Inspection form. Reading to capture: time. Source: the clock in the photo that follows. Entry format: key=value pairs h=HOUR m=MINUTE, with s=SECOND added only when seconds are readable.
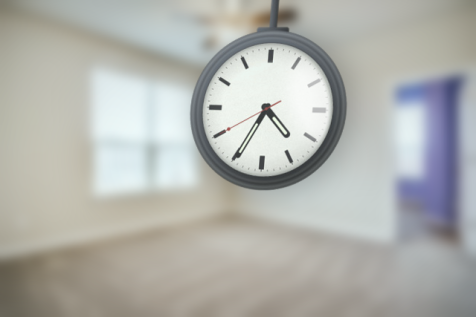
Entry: h=4 m=34 s=40
